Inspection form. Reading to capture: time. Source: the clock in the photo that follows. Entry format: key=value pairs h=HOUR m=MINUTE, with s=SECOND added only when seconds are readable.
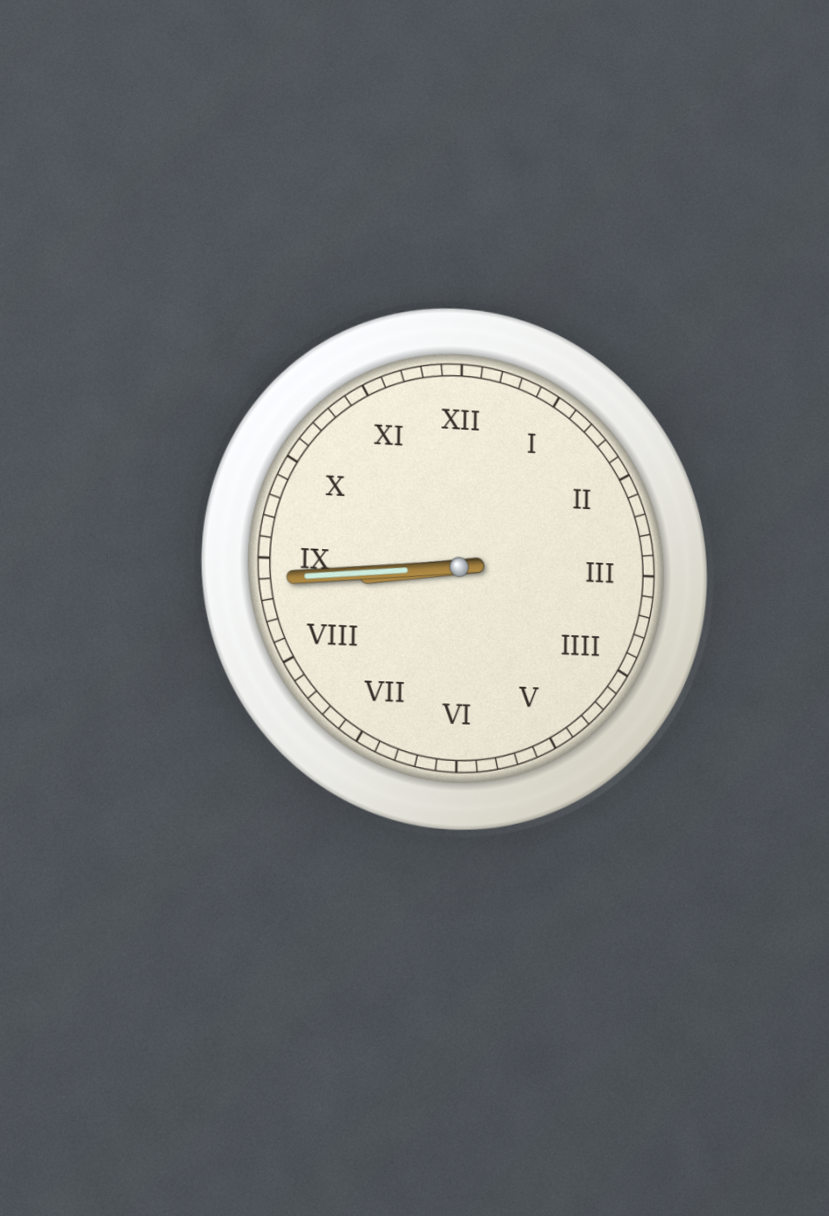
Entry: h=8 m=44
